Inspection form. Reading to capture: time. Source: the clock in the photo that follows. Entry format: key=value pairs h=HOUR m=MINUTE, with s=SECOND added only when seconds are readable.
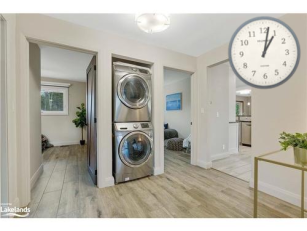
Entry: h=1 m=2
